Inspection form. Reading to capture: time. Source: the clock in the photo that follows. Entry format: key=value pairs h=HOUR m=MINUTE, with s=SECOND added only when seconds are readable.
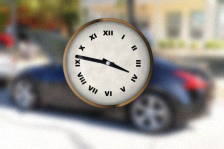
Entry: h=3 m=47
